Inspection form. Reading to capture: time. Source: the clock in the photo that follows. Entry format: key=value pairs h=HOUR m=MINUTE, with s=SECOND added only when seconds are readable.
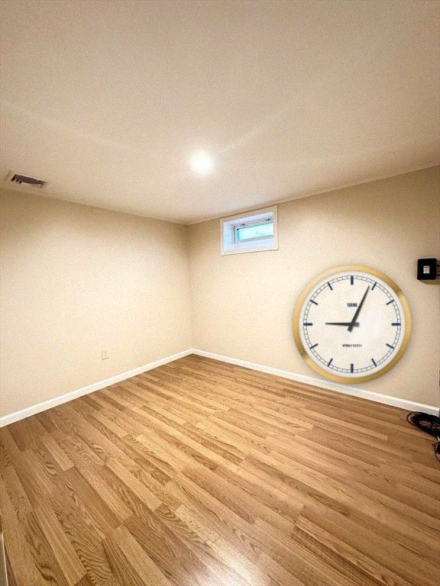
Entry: h=9 m=4
